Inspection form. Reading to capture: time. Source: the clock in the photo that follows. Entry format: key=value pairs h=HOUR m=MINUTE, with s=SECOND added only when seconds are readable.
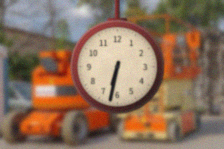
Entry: h=6 m=32
